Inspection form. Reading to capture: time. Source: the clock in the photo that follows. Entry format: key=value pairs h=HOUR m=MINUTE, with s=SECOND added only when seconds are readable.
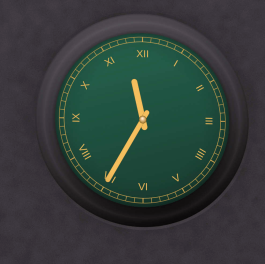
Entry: h=11 m=35
